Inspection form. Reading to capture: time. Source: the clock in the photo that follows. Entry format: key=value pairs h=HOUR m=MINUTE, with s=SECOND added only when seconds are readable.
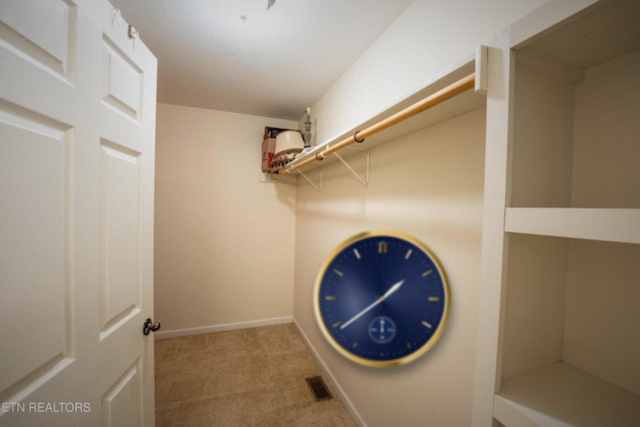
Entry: h=1 m=39
